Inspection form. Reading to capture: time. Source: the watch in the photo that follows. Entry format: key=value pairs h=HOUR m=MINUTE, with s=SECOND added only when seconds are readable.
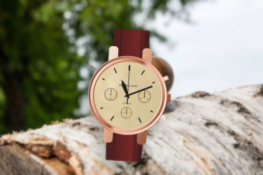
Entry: h=11 m=11
